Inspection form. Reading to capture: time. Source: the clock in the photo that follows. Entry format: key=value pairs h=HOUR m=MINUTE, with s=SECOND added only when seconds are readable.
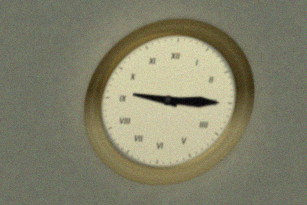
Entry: h=9 m=15
